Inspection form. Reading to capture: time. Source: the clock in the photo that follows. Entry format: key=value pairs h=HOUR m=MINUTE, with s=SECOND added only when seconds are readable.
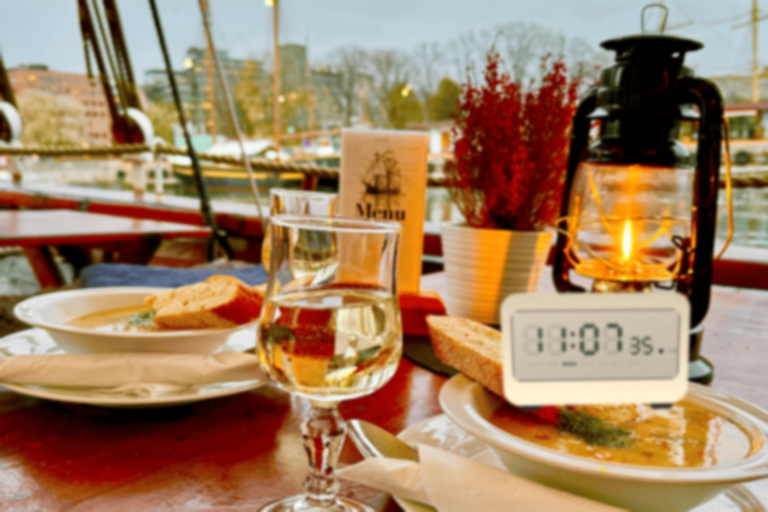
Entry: h=11 m=7 s=35
